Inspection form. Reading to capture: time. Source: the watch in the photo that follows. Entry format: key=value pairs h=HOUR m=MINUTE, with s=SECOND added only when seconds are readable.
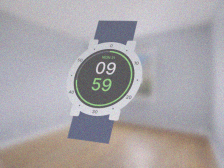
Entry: h=9 m=59
